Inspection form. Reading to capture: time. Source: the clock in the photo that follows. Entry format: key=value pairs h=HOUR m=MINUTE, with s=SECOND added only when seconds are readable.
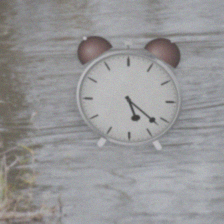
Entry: h=5 m=22
